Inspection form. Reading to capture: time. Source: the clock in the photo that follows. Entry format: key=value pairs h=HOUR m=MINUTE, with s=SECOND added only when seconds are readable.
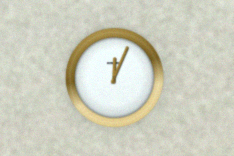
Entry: h=12 m=4
